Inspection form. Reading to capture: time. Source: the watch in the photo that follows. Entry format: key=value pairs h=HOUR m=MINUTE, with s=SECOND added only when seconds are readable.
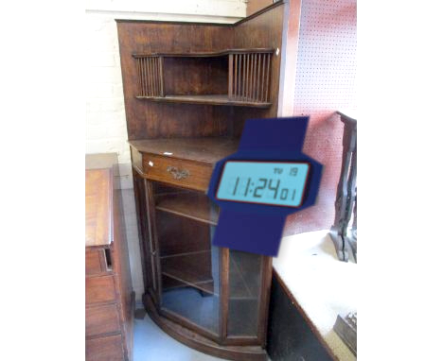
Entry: h=11 m=24
